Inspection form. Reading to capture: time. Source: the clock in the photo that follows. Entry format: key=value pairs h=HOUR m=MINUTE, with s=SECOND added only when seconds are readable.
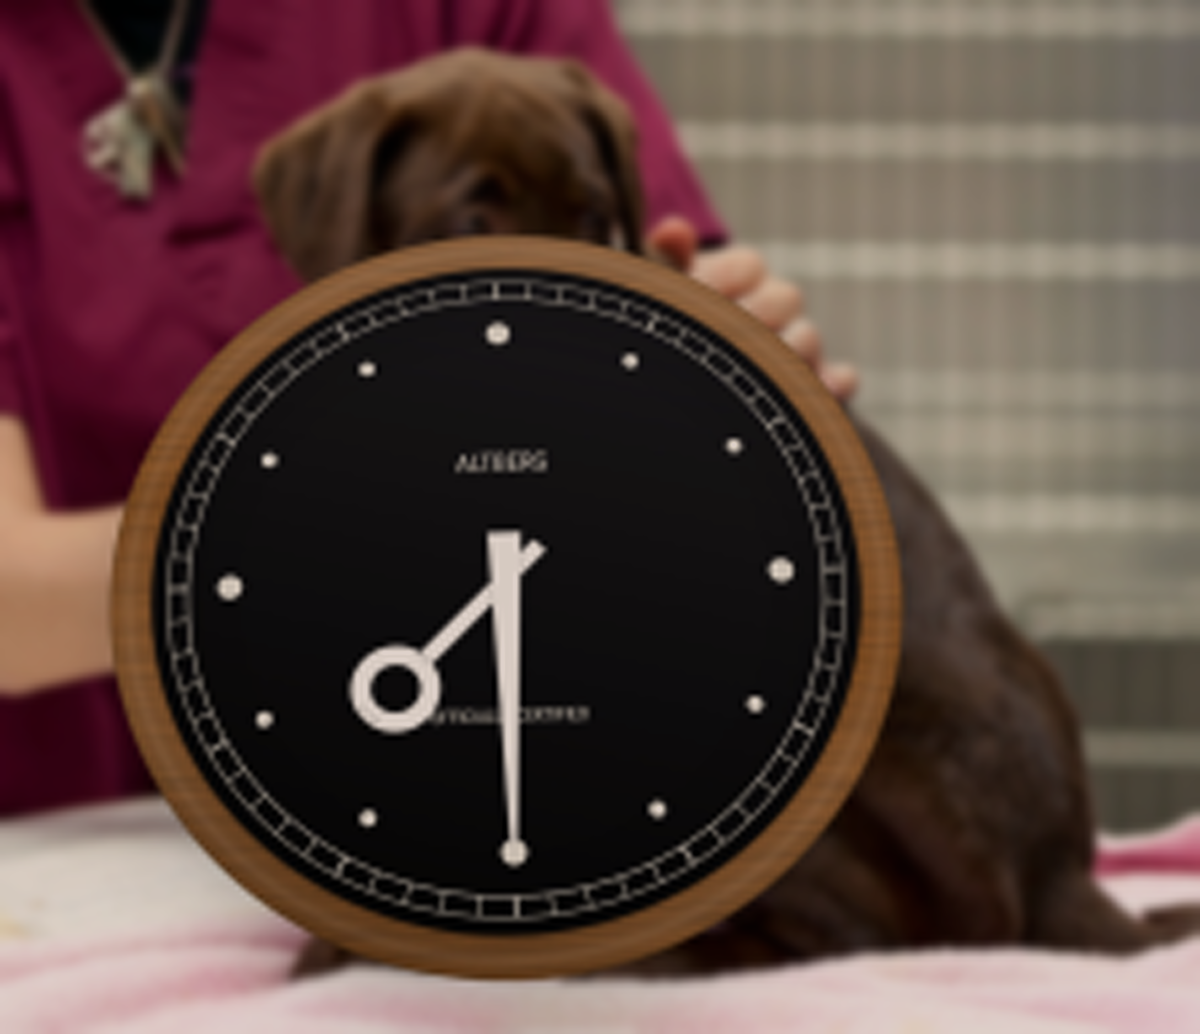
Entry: h=7 m=30
